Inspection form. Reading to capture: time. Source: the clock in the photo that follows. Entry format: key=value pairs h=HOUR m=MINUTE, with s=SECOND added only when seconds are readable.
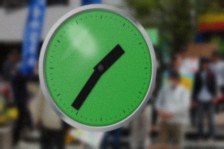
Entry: h=1 m=36
